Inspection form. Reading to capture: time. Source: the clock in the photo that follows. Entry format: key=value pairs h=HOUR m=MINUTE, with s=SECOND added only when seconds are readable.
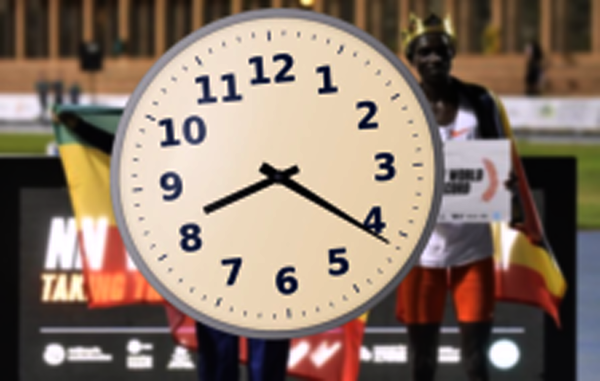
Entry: h=8 m=21
